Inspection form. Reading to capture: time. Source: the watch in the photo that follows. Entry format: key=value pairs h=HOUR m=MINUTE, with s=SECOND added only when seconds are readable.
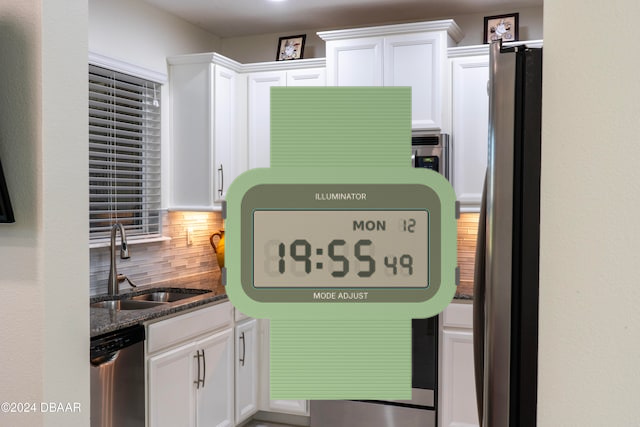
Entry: h=19 m=55 s=49
